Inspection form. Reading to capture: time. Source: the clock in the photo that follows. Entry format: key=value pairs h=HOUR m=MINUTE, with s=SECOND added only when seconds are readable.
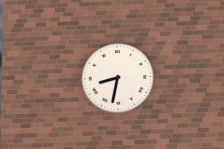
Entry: h=8 m=32
